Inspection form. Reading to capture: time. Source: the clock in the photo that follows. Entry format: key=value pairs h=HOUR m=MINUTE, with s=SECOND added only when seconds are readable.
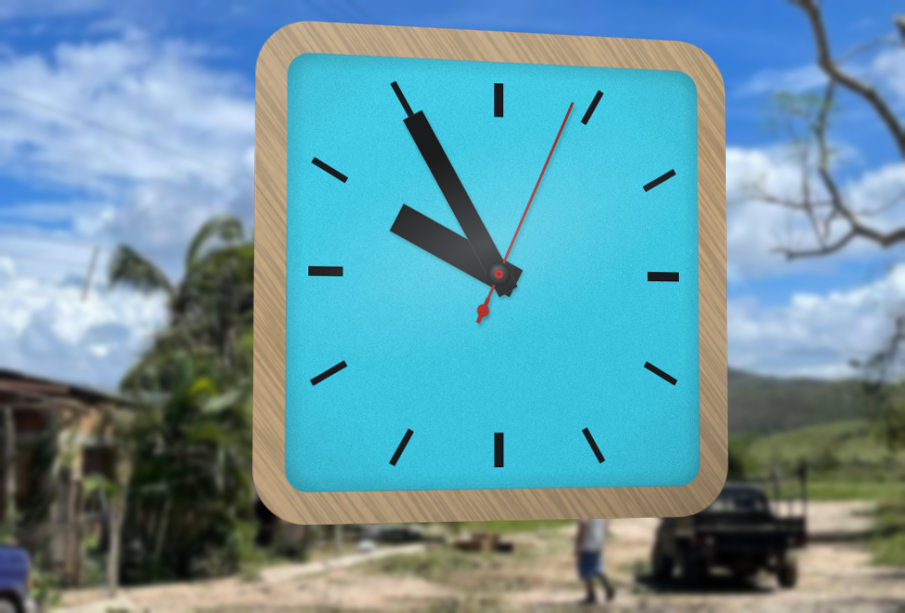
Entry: h=9 m=55 s=4
